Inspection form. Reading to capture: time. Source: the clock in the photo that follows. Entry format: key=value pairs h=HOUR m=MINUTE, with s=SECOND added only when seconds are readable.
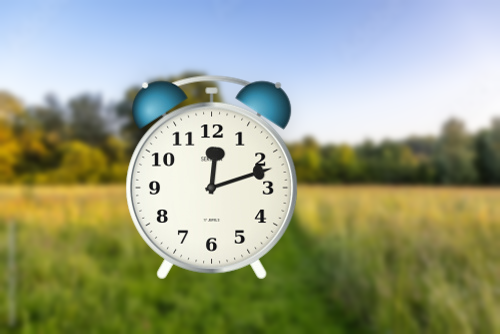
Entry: h=12 m=12
